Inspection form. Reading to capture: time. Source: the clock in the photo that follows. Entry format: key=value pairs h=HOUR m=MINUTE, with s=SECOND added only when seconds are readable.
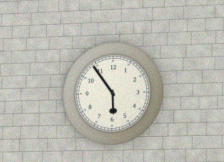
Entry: h=5 m=54
